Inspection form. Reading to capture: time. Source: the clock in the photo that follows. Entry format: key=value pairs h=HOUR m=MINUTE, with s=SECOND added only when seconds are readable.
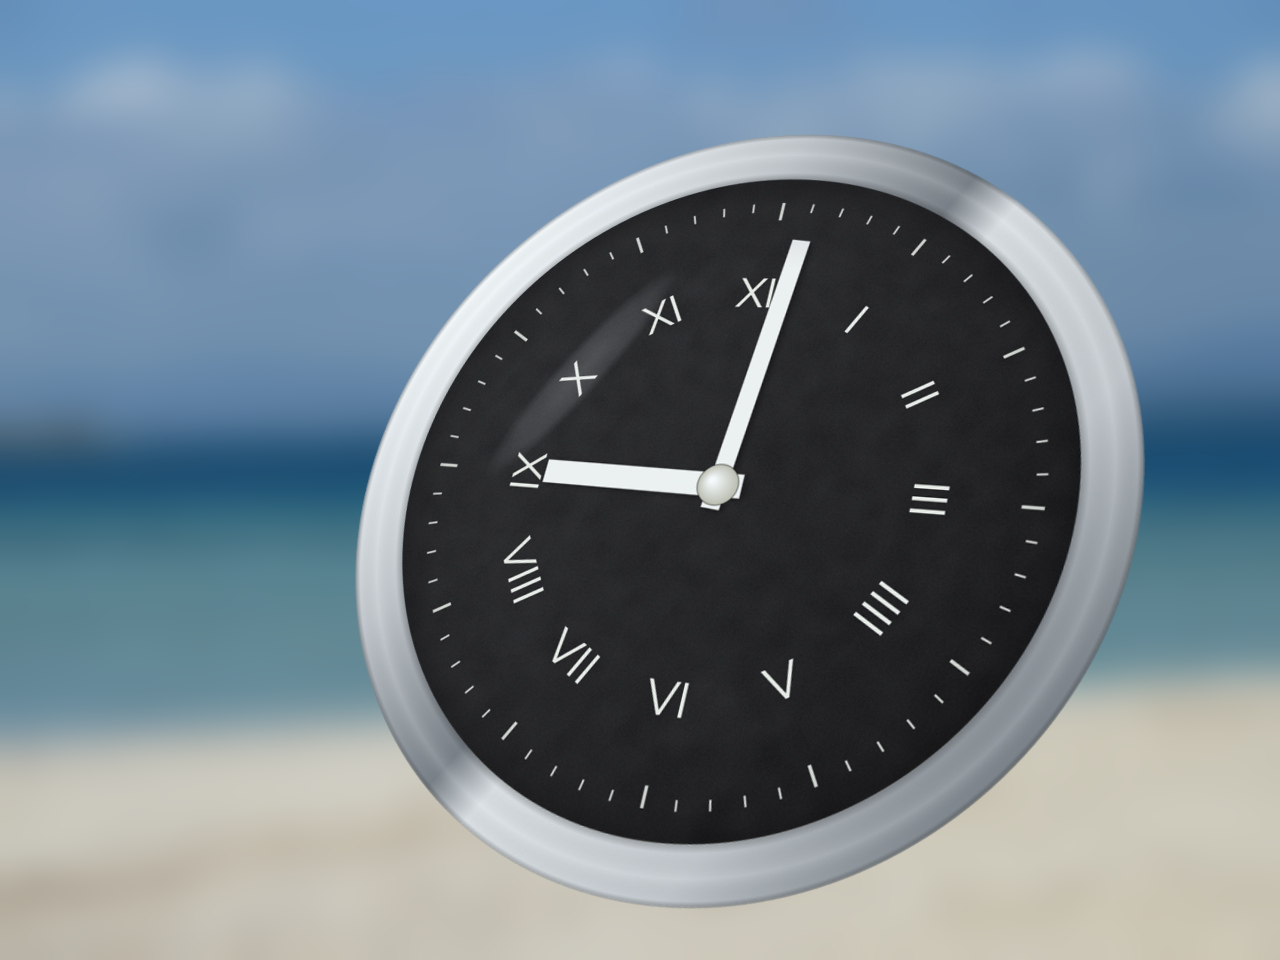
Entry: h=9 m=1
